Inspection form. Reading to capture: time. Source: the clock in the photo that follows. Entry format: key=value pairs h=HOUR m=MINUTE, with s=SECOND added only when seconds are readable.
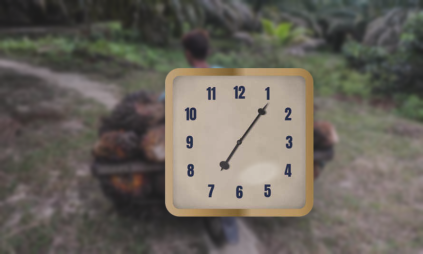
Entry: h=7 m=6
